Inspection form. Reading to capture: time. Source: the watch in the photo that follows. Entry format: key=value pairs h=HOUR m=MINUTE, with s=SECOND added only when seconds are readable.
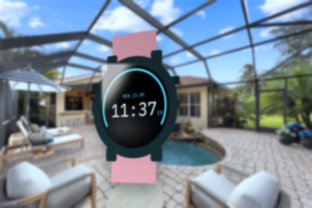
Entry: h=11 m=37
